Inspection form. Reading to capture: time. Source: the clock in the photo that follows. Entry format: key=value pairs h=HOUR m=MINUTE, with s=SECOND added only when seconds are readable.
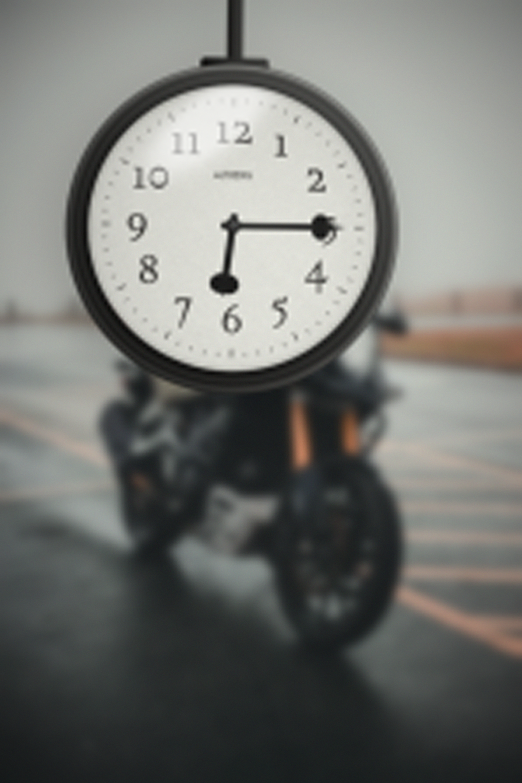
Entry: h=6 m=15
